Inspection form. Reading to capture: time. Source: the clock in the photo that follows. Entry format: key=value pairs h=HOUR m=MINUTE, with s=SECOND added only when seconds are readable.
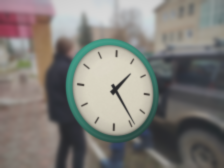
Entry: h=1 m=24
